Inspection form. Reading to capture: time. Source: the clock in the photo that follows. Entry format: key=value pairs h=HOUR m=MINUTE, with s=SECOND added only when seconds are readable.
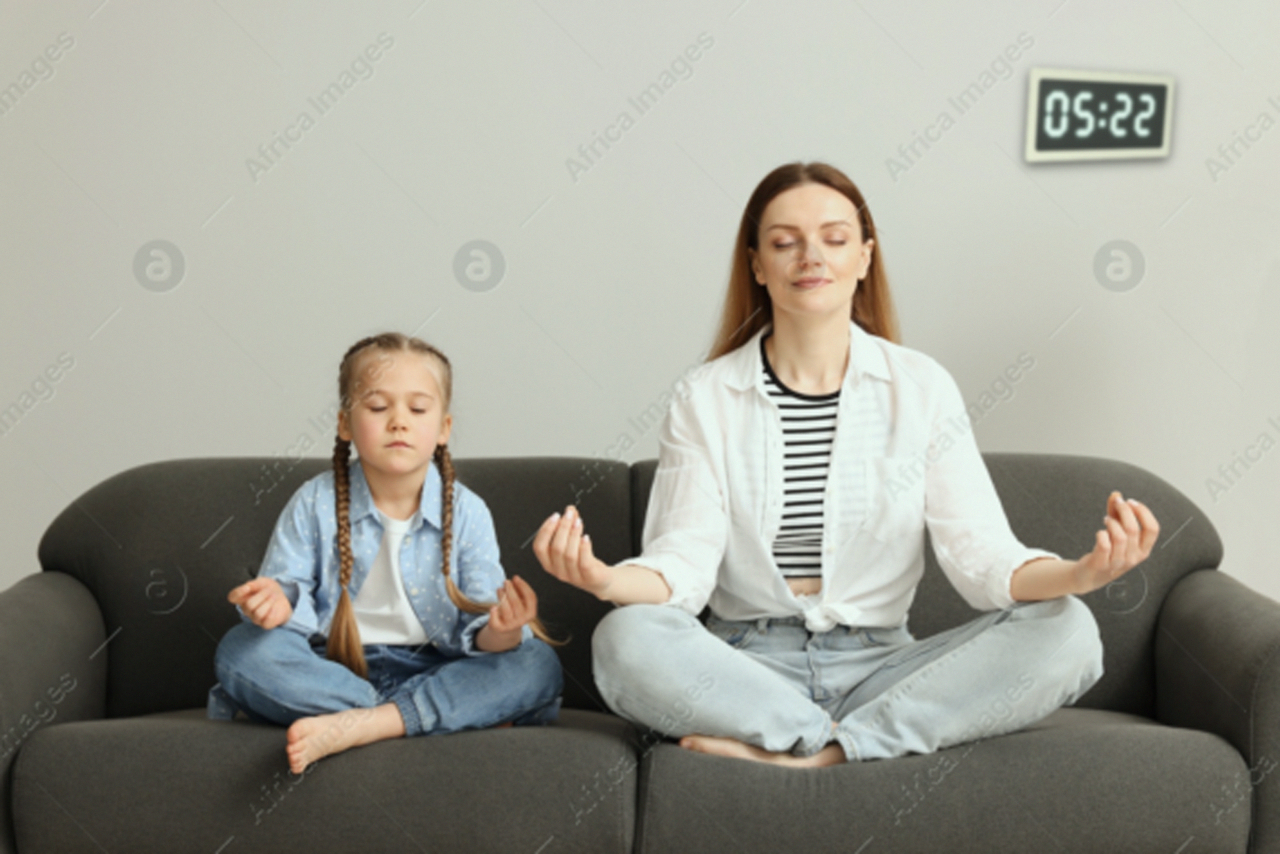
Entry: h=5 m=22
